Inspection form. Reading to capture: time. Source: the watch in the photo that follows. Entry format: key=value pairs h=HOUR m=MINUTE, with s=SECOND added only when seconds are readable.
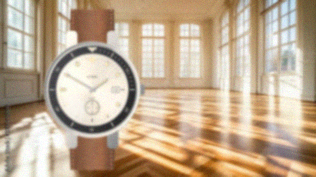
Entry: h=1 m=50
